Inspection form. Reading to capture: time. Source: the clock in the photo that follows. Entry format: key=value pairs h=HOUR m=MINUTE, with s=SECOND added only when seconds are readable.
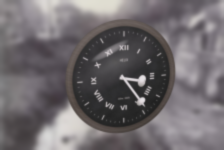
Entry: h=3 m=24
